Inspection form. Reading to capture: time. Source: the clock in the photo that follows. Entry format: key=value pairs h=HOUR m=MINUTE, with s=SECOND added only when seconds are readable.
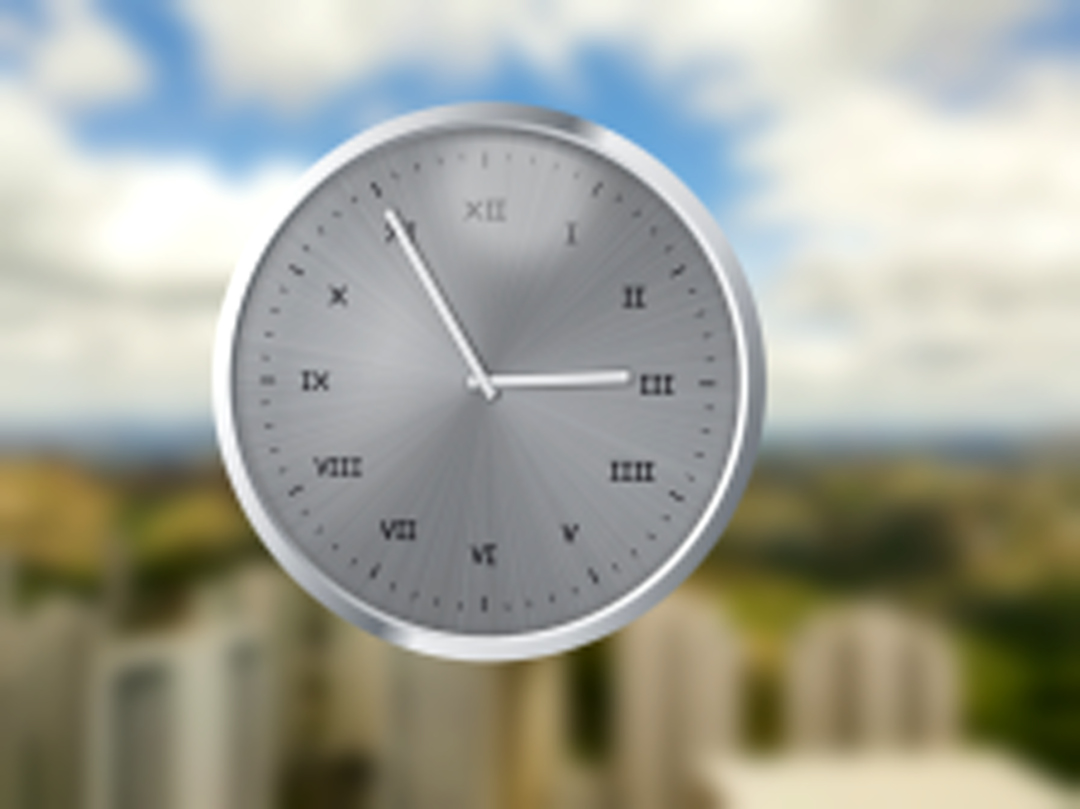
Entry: h=2 m=55
